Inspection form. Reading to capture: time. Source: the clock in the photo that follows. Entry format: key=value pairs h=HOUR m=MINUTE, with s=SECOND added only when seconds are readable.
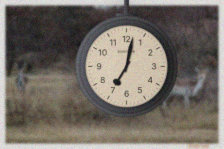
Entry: h=7 m=2
